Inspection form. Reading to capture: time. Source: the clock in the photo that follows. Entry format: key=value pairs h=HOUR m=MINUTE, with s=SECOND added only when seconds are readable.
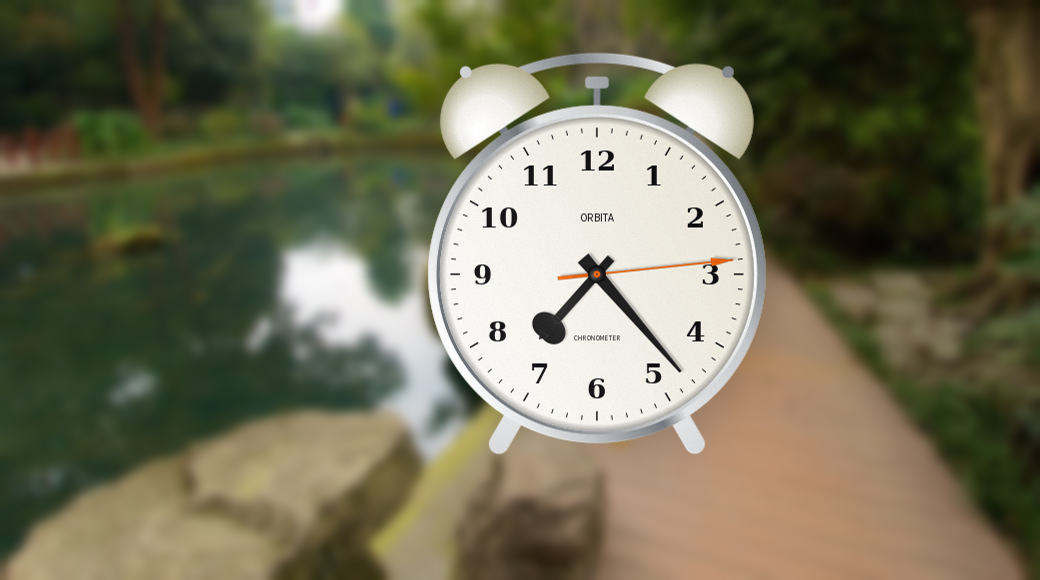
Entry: h=7 m=23 s=14
